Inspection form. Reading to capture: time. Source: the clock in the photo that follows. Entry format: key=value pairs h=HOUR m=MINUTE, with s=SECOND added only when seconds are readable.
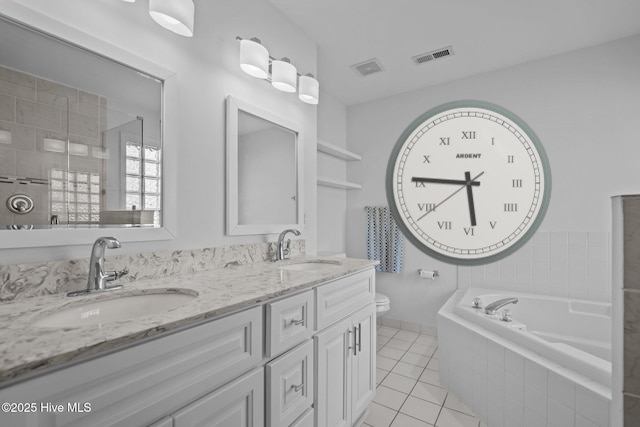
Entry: h=5 m=45 s=39
